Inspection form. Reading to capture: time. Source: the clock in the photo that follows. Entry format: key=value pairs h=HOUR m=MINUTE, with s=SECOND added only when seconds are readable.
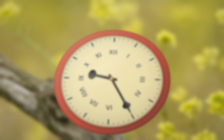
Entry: h=9 m=25
